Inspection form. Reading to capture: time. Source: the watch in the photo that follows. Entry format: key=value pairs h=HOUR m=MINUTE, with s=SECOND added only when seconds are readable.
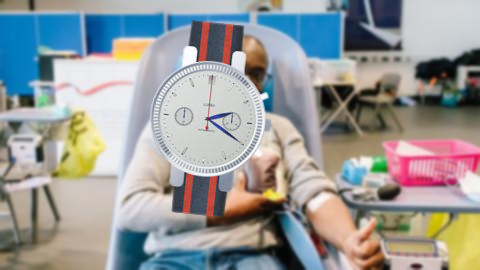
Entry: h=2 m=20
